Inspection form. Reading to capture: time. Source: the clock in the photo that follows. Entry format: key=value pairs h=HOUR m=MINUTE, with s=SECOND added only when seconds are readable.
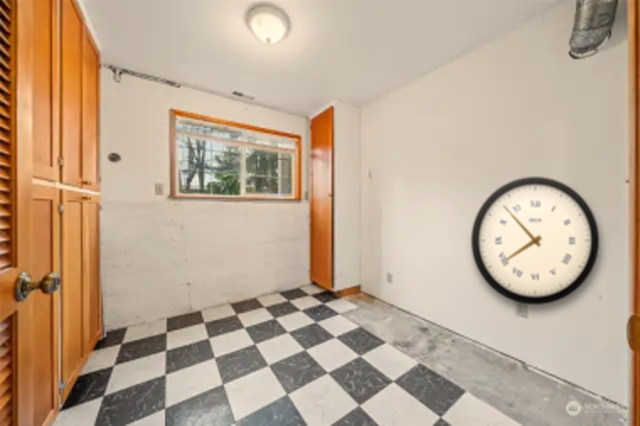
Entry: h=7 m=53
